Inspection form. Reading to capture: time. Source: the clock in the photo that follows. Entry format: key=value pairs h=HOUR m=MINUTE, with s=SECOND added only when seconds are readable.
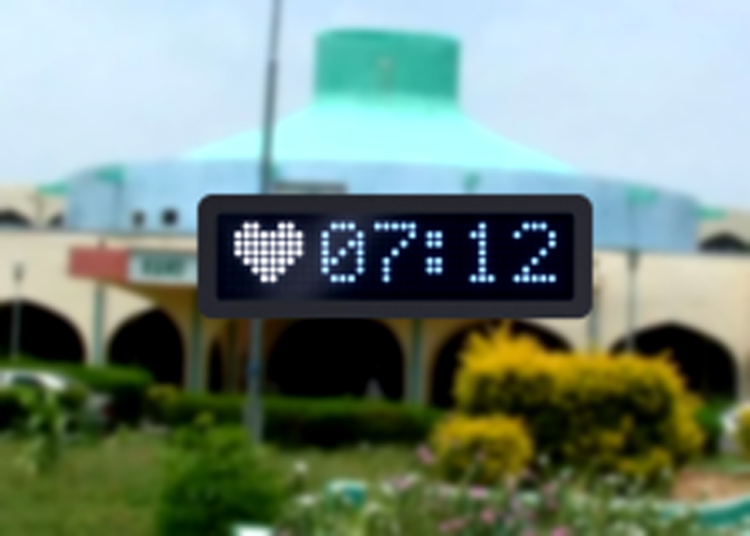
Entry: h=7 m=12
